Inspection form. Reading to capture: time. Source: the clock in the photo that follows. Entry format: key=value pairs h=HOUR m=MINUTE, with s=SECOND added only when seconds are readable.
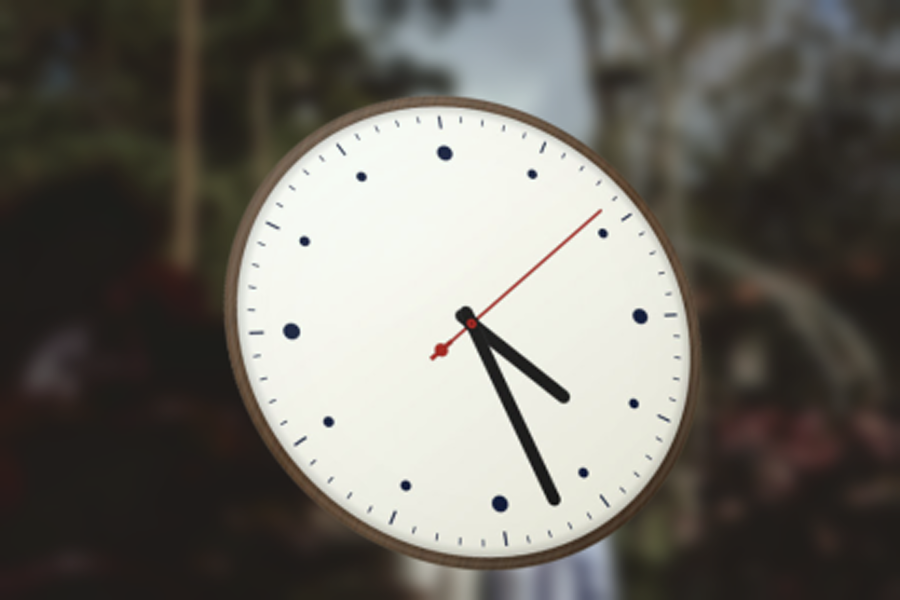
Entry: h=4 m=27 s=9
